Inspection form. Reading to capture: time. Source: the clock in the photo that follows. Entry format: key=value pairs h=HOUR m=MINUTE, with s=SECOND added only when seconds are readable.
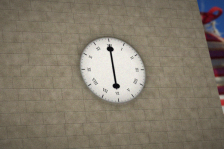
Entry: h=6 m=0
